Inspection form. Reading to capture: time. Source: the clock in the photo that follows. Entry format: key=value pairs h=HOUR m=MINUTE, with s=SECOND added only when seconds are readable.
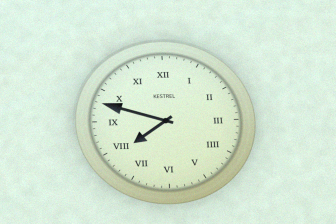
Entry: h=7 m=48
